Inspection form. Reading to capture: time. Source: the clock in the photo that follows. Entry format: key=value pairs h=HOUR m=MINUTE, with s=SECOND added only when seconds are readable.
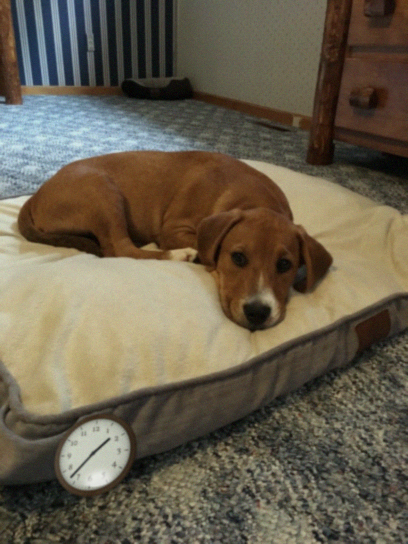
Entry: h=1 m=37
